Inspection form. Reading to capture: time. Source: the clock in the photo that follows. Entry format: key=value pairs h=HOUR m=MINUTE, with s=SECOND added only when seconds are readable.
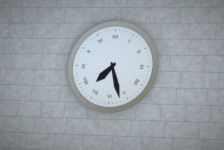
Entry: h=7 m=27
